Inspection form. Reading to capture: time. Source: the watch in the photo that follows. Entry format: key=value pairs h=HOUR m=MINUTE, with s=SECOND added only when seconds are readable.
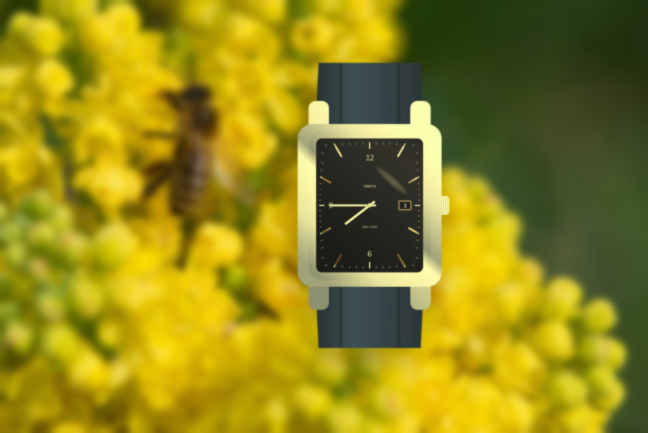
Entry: h=7 m=45
